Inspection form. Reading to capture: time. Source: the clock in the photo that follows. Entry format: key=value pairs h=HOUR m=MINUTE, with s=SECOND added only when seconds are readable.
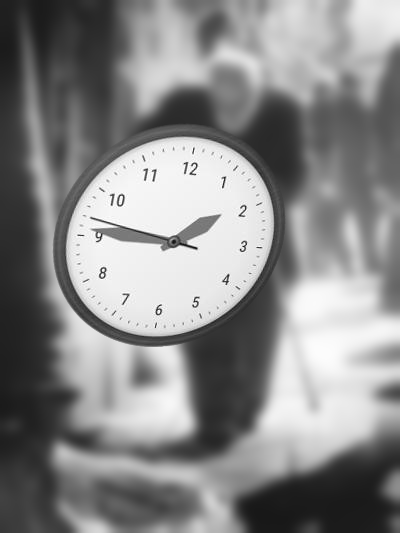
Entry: h=1 m=45 s=47
